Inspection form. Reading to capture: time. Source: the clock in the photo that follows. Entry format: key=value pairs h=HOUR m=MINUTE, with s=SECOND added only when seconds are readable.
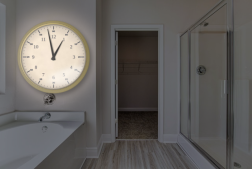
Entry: h=12 m=58
